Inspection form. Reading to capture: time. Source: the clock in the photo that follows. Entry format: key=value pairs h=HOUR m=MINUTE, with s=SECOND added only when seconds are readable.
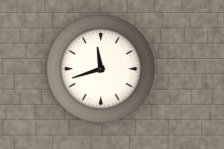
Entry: h=11 m=42
